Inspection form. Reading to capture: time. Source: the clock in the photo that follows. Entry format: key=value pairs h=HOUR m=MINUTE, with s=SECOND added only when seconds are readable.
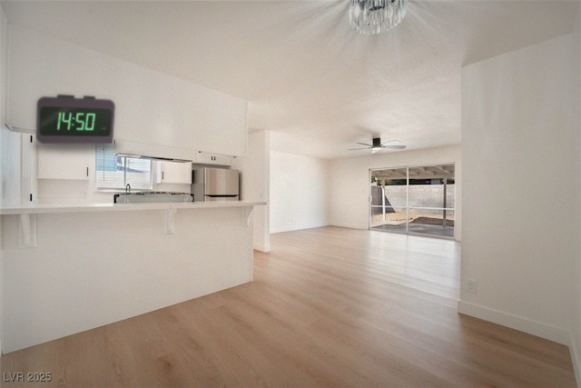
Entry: h=14 m=50
